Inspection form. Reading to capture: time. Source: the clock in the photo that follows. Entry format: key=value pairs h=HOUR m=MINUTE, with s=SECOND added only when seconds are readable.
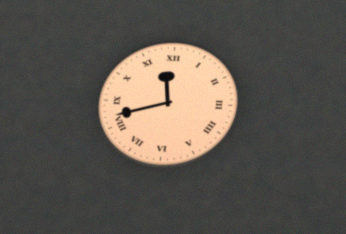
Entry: h=11 m=42
